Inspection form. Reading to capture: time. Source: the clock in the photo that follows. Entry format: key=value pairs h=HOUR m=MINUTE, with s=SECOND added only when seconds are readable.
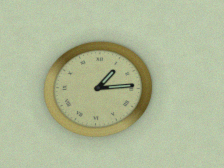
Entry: h=1 m=14
